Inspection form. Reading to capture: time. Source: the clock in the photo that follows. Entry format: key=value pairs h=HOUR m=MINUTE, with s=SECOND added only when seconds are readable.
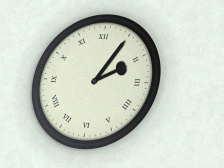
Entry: h=2 m=5
